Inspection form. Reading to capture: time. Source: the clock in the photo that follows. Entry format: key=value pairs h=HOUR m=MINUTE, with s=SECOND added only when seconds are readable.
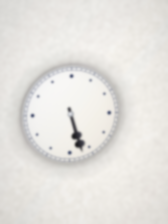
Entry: h=5 m=27
